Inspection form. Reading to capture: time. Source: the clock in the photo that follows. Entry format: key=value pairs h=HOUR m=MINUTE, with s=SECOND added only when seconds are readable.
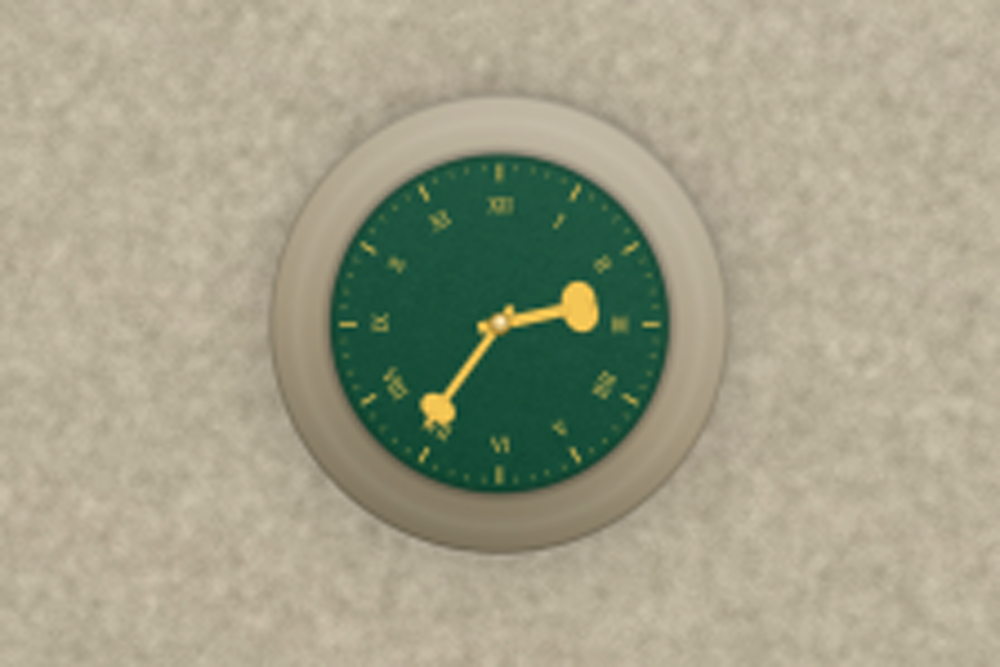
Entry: h=2 m=36
